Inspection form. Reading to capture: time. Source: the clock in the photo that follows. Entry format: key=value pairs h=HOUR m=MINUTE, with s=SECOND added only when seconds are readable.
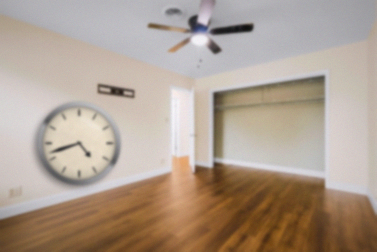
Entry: h=4 m=42
